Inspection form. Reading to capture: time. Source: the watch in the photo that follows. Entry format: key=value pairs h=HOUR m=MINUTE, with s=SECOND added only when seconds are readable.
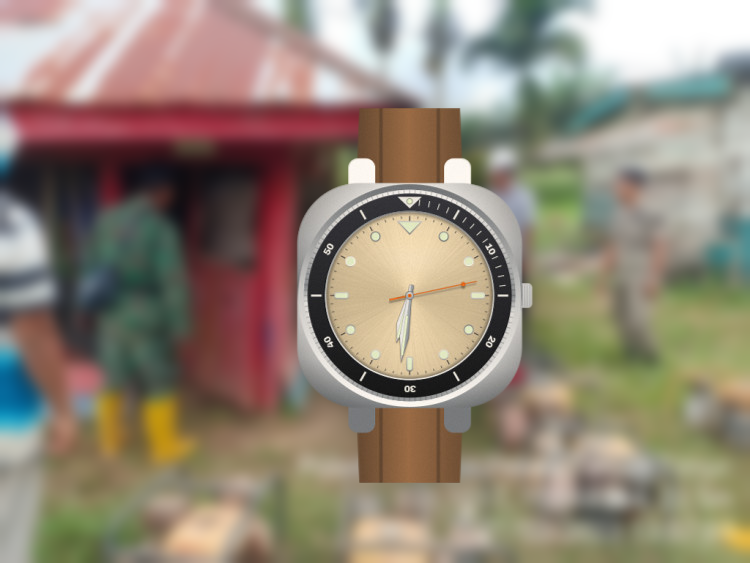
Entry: h=6 m=31 s=13
